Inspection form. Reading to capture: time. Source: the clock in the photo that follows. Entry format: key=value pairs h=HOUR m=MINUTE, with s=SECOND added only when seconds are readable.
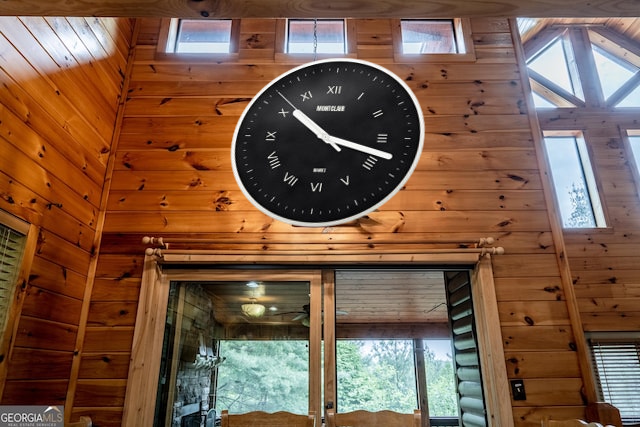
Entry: h=10 m=17 s=52
